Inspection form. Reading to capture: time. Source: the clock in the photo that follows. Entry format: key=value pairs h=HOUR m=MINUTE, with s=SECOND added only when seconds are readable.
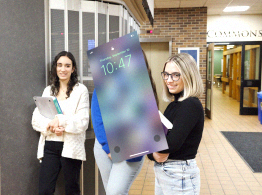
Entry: h=10 m=47
